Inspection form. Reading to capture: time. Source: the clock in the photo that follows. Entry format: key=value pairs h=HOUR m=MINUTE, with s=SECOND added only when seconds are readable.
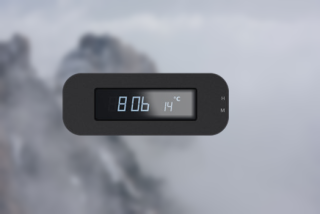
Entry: h=8 m=6
